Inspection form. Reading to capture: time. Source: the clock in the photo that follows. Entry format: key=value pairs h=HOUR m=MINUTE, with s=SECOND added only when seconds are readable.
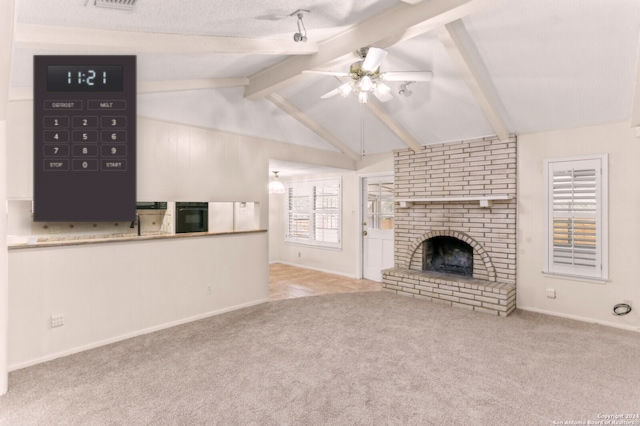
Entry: h=11 m=21
